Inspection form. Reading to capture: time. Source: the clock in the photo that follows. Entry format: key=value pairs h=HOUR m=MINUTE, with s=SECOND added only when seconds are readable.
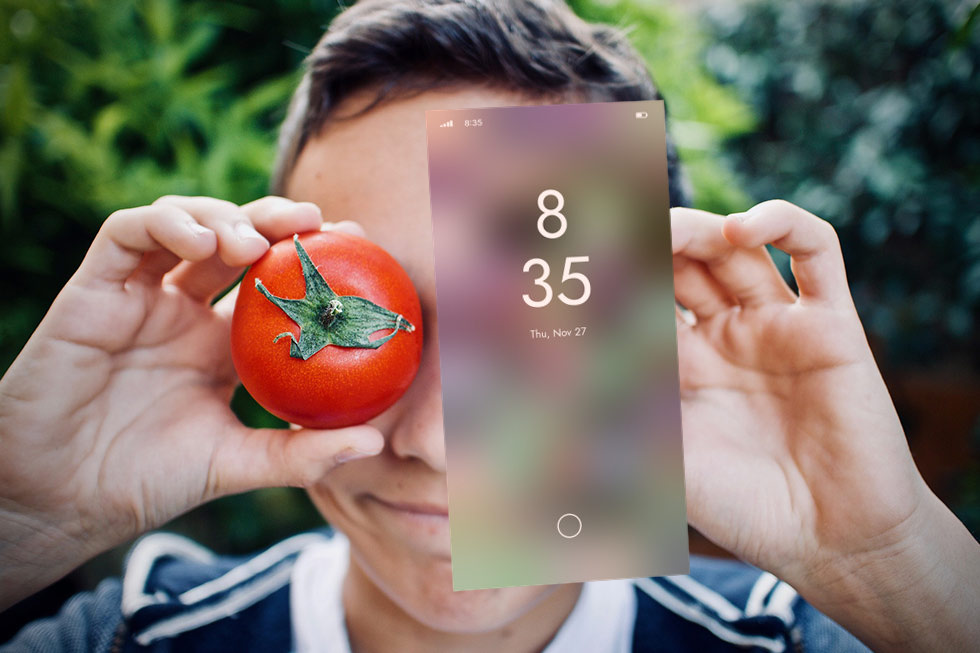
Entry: h=8 m=35
